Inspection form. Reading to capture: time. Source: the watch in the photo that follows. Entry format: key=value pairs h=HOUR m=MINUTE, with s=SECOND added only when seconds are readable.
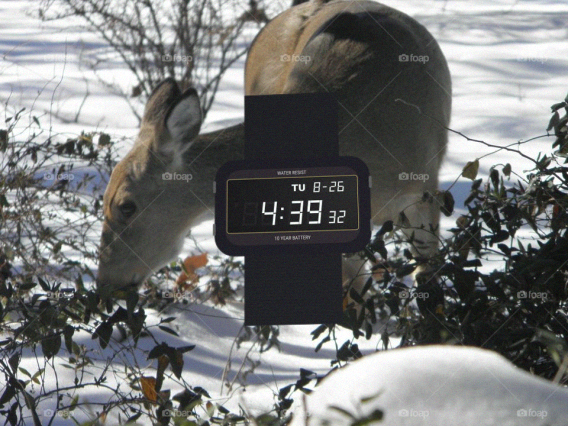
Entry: h=4 m=39 s=32
